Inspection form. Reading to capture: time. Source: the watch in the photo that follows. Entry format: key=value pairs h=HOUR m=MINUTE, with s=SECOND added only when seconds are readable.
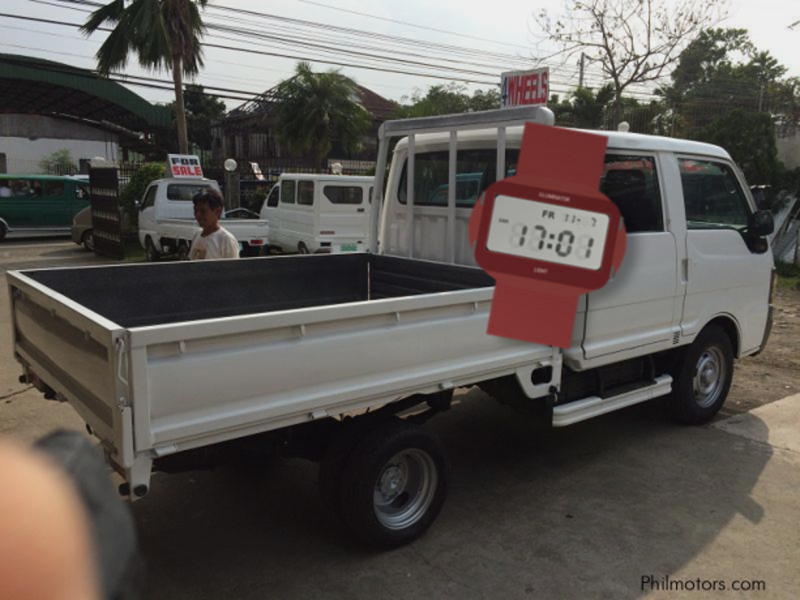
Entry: h=17 m=1
